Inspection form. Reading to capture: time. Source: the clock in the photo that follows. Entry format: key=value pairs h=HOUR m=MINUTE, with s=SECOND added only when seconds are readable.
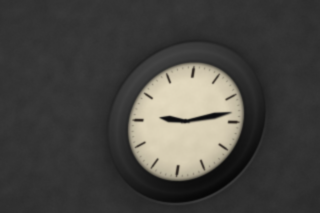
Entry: h=9 m=13
